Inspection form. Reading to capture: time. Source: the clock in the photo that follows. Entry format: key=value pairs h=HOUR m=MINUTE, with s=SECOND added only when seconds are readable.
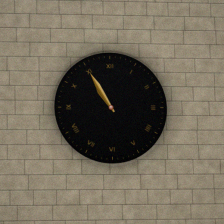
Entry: h=10 m=55
